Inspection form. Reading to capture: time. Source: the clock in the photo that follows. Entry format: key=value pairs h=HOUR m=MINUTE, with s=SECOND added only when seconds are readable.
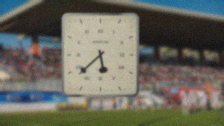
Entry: h=5 m=38
